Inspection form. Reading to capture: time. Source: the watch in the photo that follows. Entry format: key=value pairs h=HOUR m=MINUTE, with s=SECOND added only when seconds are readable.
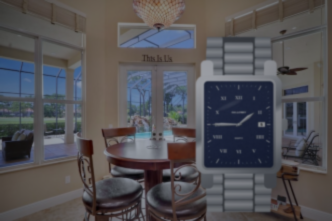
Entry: h=1 m=45
